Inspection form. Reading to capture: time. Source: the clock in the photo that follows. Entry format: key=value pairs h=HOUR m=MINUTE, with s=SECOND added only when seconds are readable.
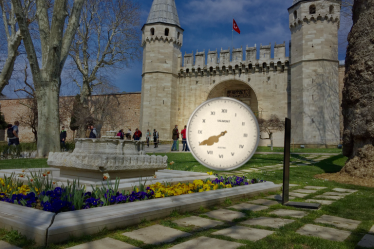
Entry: h=7 m=40
